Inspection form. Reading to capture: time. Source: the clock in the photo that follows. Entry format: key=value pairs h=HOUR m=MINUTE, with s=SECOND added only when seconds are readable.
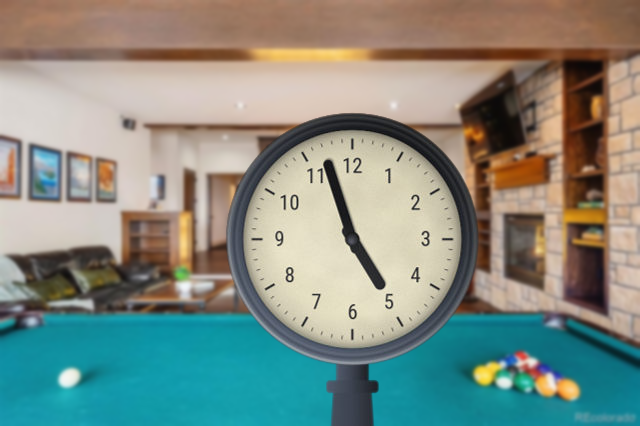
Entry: h=4 m=57
